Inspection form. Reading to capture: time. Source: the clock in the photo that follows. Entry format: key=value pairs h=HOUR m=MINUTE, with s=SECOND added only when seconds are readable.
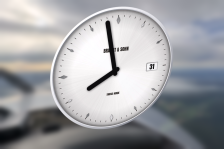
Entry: h=7 m=58
